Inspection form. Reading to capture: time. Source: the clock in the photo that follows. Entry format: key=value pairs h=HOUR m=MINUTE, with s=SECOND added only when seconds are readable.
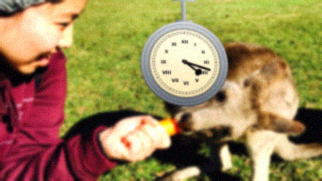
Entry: h=4 m=18
